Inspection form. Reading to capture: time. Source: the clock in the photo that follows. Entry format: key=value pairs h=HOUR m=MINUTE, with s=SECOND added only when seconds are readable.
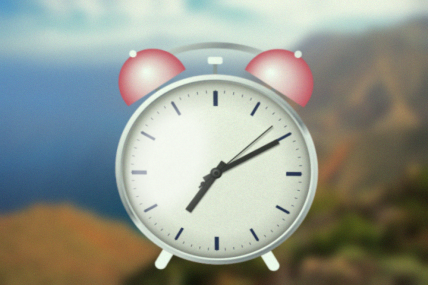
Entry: h=7 m=10 s=8
